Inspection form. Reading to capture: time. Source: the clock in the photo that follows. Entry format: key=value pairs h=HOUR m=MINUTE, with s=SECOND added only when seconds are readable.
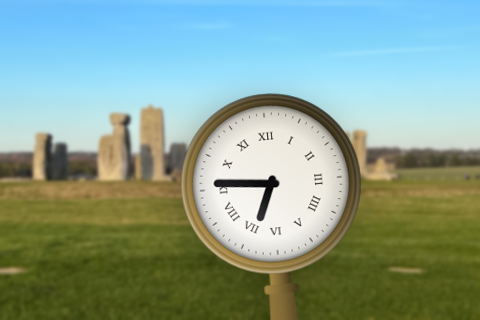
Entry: h=6 m=46
